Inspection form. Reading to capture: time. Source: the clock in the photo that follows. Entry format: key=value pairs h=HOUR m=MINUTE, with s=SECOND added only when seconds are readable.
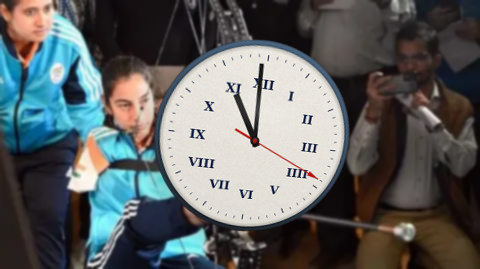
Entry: h=10 m=59 s=19
